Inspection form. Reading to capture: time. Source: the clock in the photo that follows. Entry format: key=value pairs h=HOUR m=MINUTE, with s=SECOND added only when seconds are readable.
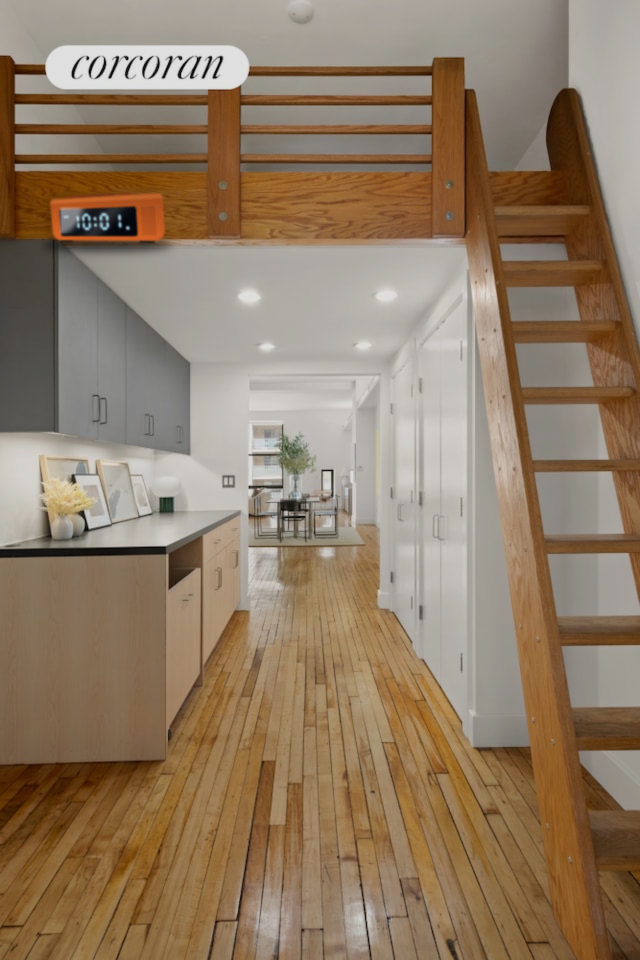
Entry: h=10 m=1
